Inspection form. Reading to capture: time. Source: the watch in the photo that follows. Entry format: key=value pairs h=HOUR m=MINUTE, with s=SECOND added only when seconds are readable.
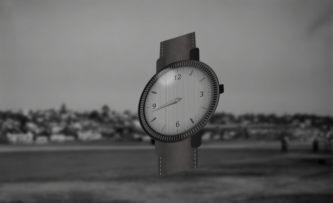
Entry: h=8 m=43
